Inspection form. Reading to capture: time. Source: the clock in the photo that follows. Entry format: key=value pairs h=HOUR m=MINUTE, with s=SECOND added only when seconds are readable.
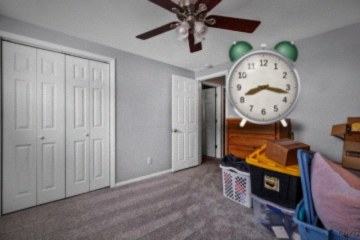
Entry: h=8 m=17
